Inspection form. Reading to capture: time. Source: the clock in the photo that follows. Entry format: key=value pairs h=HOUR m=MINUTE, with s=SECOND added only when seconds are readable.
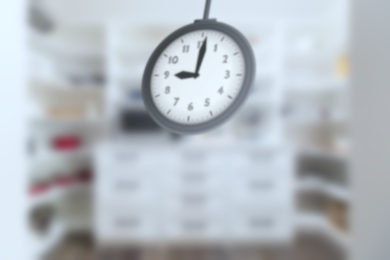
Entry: h=9 m=1
